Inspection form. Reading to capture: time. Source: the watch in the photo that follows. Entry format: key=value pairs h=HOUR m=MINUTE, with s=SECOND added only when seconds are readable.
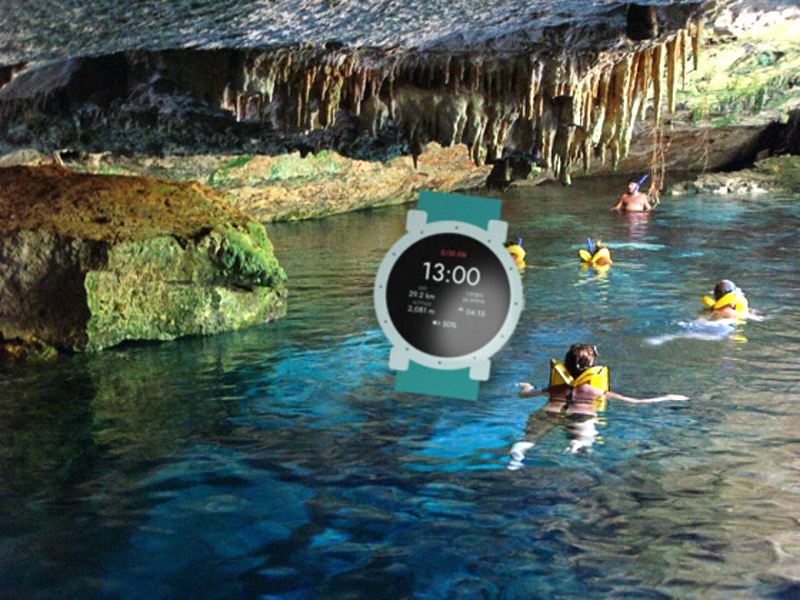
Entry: h=13 m=0
